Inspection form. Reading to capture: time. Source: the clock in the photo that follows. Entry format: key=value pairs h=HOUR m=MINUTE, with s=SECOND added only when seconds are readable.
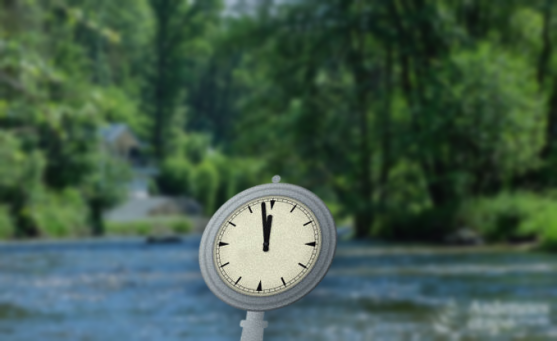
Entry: h=11 m=58
